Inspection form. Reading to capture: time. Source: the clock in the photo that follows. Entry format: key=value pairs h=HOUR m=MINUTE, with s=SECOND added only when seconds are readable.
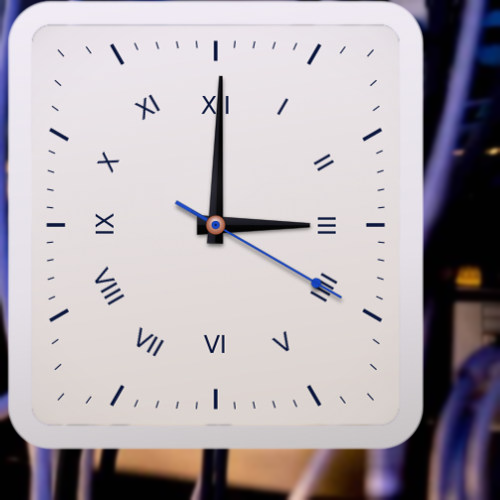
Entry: h=3 m=0 s=20
